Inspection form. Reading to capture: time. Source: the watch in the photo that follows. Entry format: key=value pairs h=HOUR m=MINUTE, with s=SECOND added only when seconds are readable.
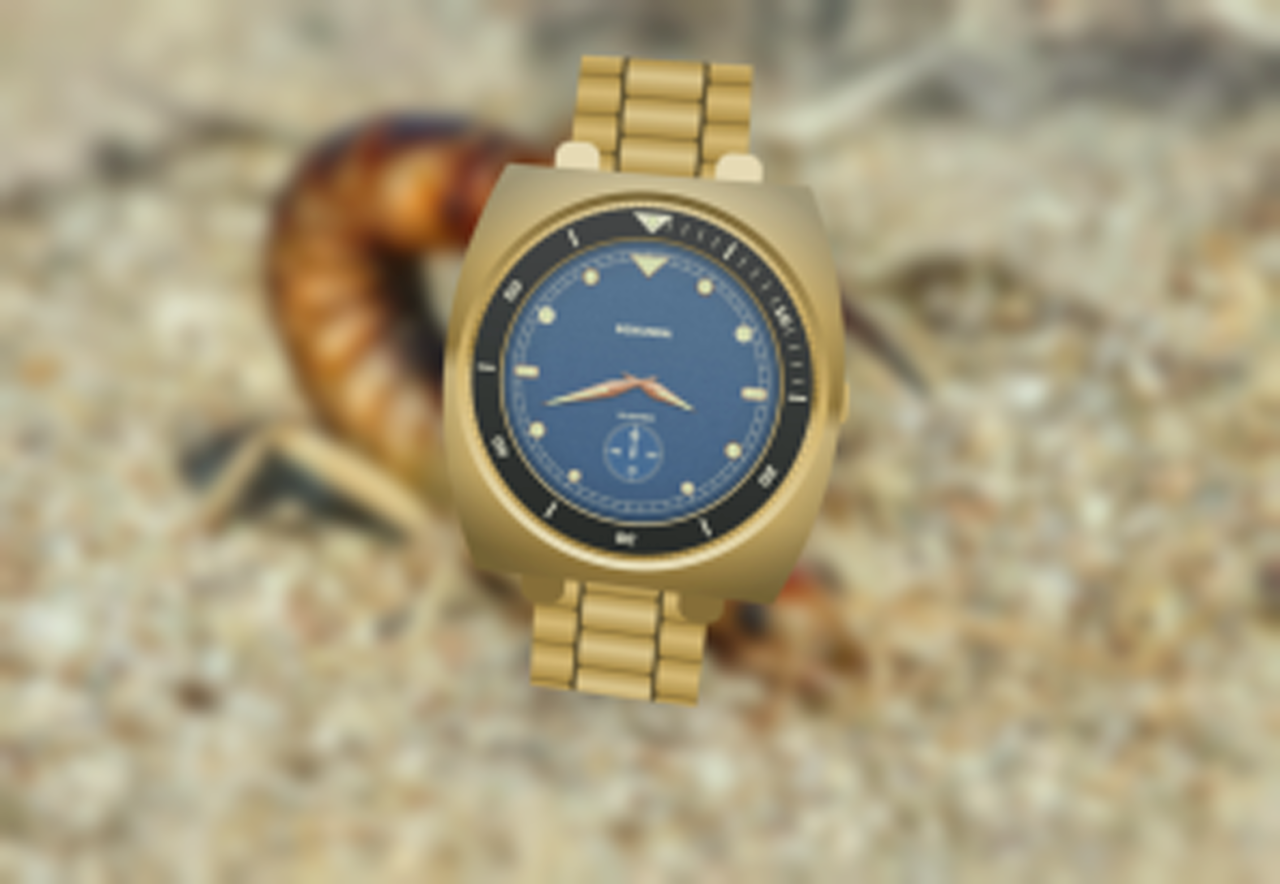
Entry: h=3 m=42
